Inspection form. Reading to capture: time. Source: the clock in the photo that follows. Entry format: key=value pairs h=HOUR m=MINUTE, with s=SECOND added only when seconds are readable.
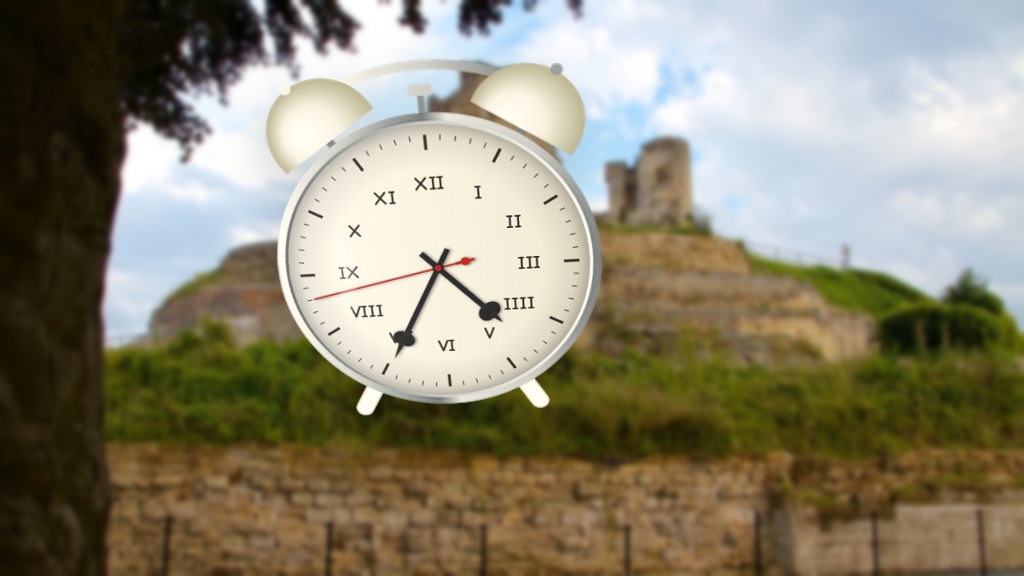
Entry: h=4 m=34 s=43
